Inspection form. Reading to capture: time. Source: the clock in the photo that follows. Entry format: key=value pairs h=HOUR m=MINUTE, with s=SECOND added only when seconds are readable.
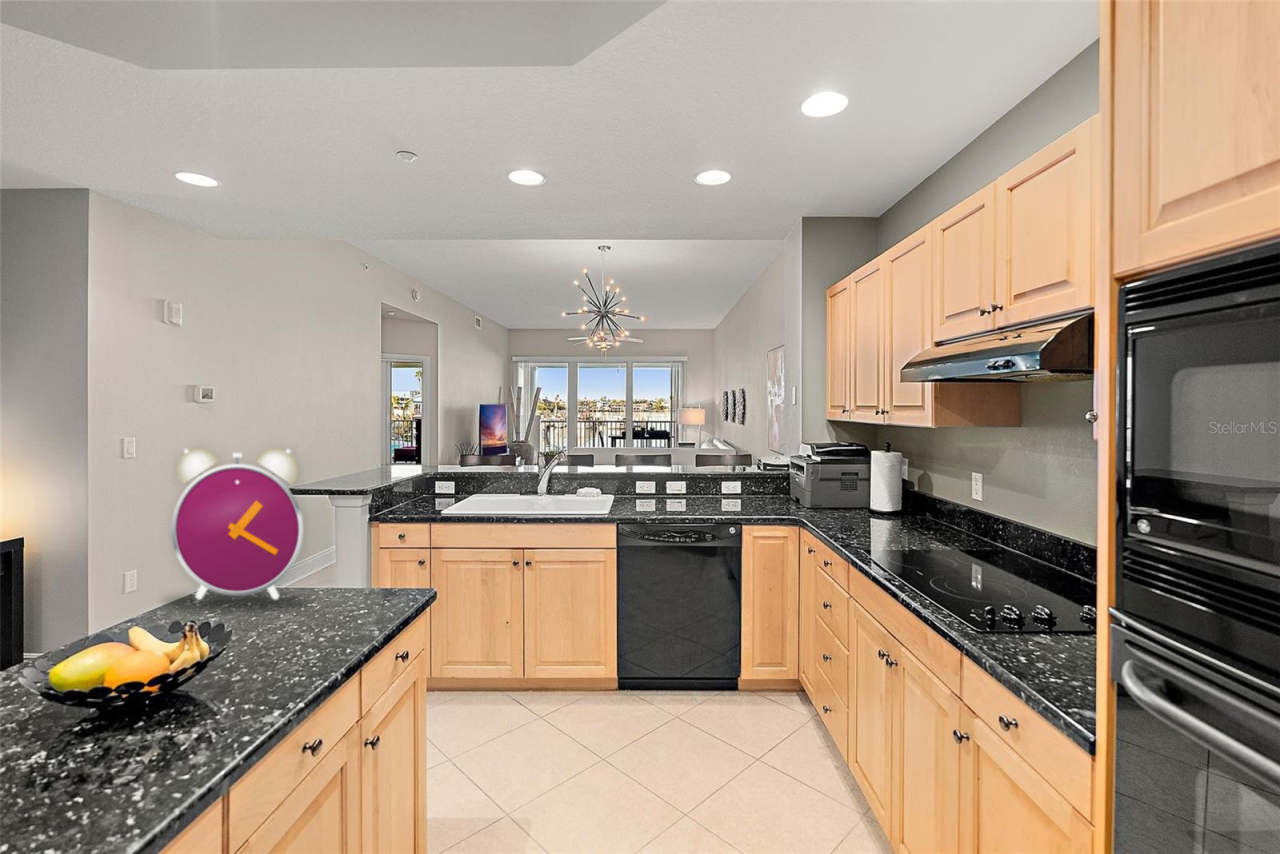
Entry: h=1 m=20
